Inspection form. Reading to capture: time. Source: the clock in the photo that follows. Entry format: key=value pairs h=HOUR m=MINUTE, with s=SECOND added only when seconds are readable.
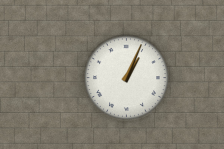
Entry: h=1 m=4
